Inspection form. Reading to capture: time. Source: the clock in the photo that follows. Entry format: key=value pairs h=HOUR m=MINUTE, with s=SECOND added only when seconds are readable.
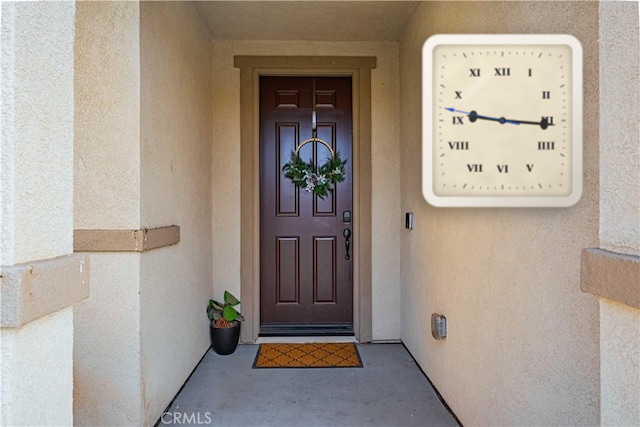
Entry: h=9 m=15 s=47
